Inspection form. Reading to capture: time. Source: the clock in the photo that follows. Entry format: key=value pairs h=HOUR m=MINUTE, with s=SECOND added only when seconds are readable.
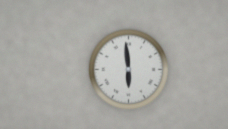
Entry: h=5 m=59
